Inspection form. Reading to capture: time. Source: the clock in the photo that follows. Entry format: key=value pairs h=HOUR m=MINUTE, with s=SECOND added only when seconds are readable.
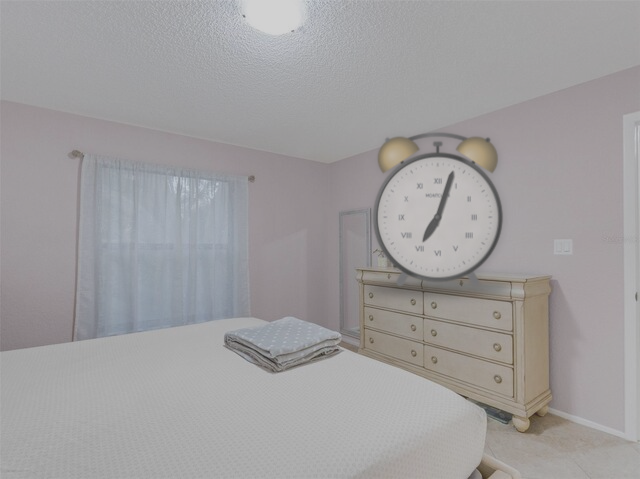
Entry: h=7 m=3
